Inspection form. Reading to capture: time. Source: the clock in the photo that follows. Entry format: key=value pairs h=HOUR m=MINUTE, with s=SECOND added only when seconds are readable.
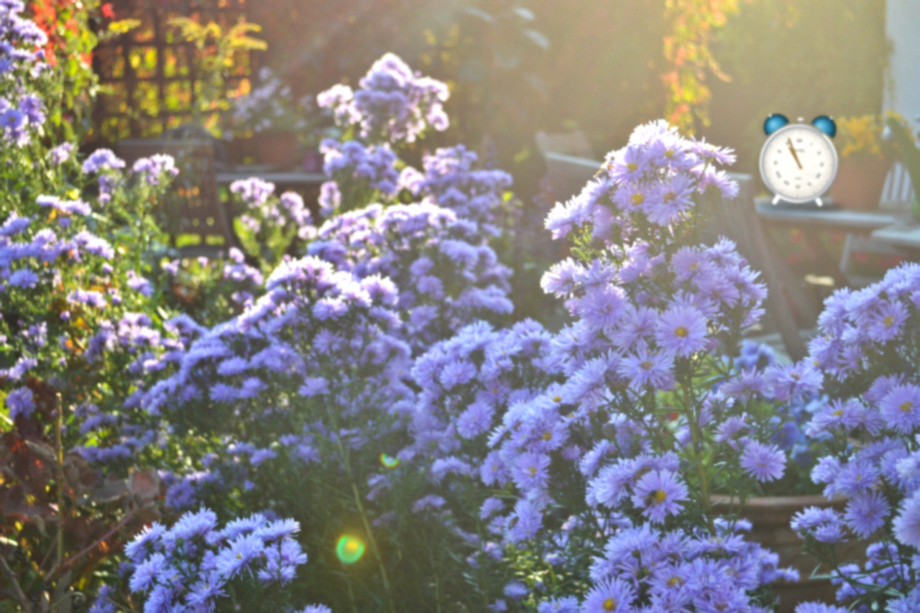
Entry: h=10 m=56
